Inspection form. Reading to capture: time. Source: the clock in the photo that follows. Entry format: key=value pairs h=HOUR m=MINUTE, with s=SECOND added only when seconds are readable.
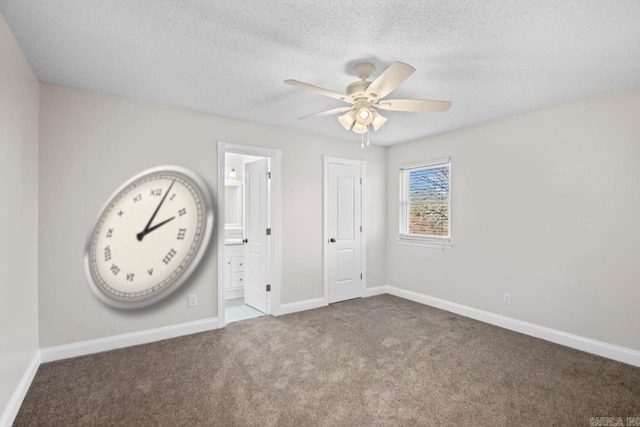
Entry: h=2 m=3
